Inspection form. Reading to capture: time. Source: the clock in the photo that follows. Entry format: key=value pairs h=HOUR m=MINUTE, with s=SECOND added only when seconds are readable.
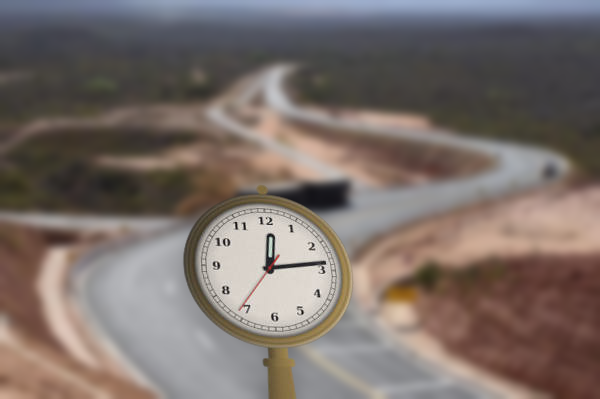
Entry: h=12 m=13 s=36
